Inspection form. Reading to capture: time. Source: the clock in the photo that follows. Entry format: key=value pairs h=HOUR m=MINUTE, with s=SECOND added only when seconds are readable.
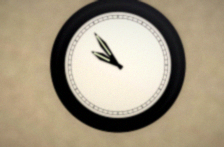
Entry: h=9 m=54
